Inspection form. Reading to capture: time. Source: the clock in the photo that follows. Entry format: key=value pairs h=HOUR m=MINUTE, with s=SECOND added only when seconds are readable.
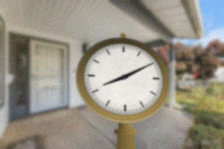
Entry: h=8 m=10
